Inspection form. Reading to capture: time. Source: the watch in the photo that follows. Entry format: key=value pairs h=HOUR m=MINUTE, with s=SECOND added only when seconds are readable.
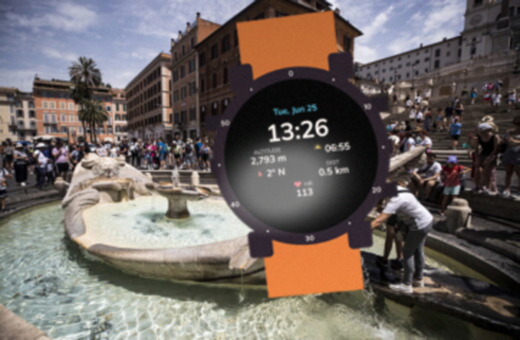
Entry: h=13 m=26
